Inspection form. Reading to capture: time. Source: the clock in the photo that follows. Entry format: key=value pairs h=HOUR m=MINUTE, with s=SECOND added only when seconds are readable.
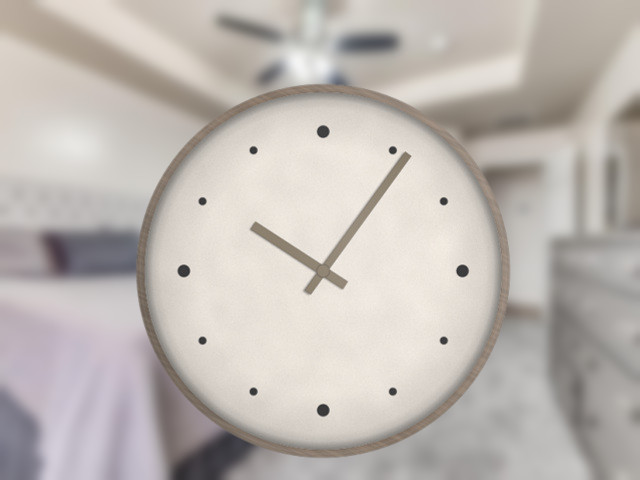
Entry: h=10 m=6
